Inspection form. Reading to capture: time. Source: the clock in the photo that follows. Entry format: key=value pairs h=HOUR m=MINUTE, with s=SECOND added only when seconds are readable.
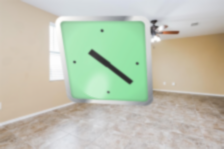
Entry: h=10 m=22
